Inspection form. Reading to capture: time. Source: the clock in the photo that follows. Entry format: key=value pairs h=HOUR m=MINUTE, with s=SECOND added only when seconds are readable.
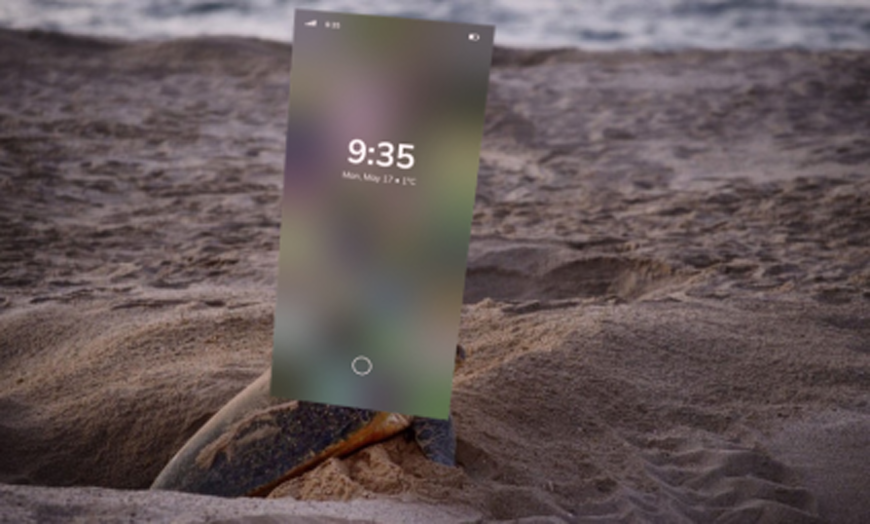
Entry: h=9 m=35
